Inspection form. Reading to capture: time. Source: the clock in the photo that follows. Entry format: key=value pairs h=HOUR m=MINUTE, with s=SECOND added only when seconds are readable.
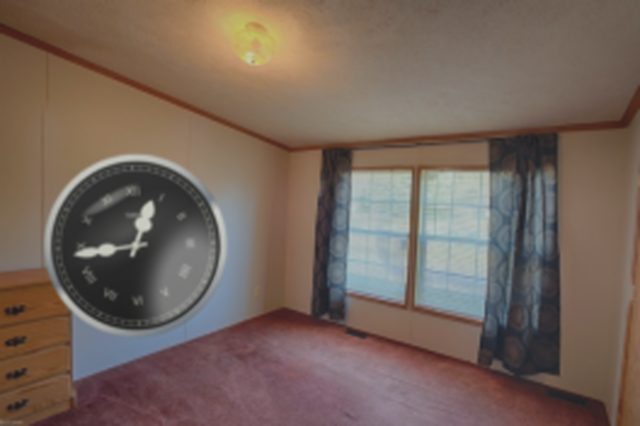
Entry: h=12 m=44
